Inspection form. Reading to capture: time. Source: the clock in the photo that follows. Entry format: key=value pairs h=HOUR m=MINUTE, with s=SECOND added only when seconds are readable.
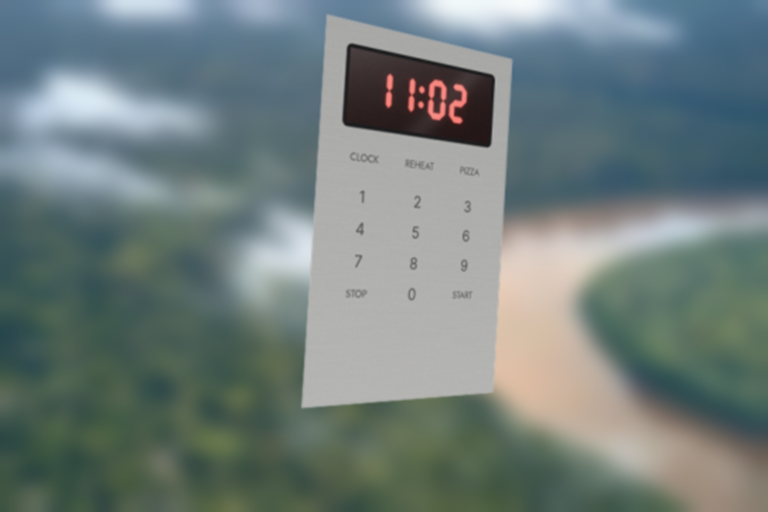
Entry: h=11 m=2
